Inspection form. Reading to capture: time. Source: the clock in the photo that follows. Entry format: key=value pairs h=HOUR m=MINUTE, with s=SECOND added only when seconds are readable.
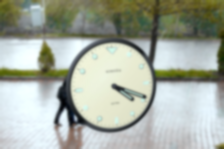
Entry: h=4 m=19
